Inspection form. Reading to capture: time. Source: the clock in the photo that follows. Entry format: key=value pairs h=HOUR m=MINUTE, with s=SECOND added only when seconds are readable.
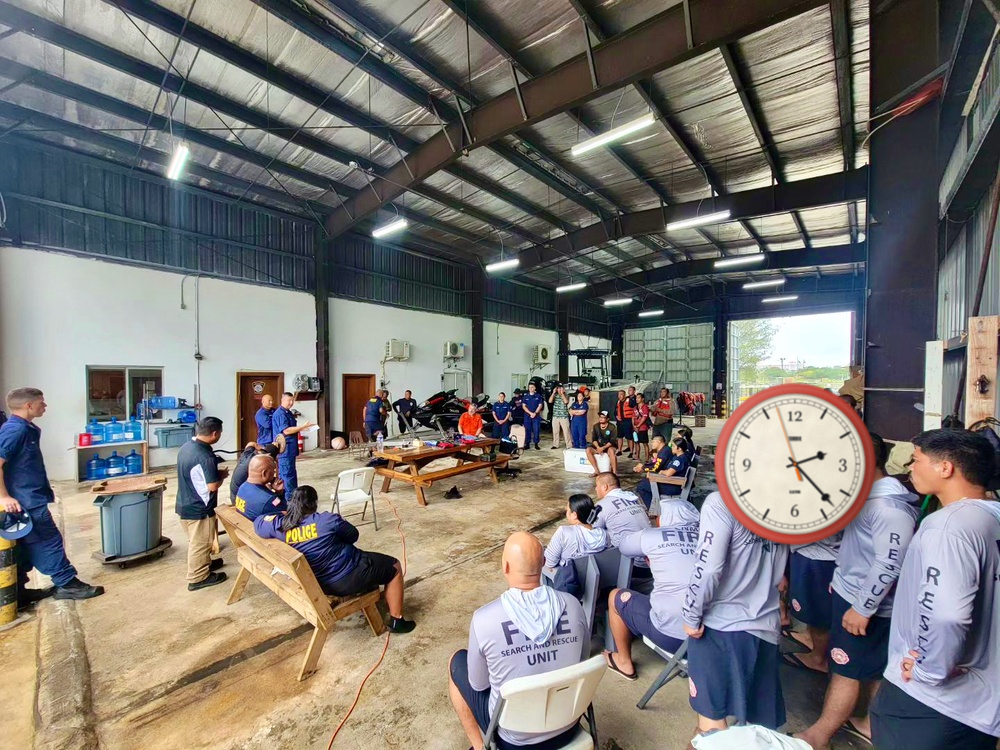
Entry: h=2 m=22 s=57
